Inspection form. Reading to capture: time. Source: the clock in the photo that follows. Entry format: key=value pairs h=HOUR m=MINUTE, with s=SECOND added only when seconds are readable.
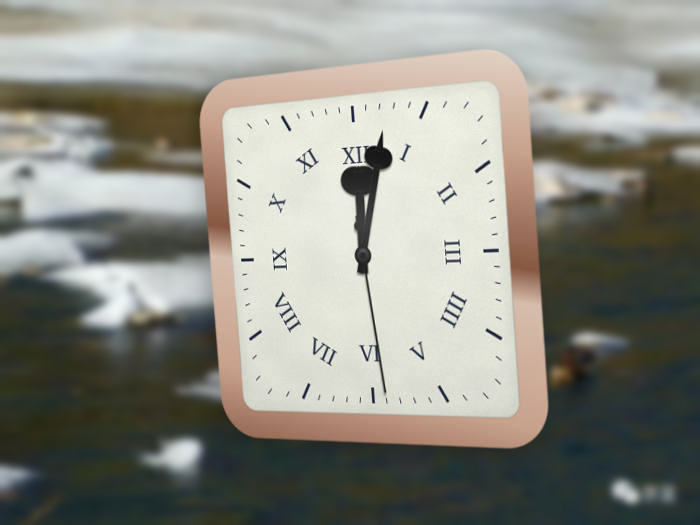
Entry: h=12 m=2 s=29
